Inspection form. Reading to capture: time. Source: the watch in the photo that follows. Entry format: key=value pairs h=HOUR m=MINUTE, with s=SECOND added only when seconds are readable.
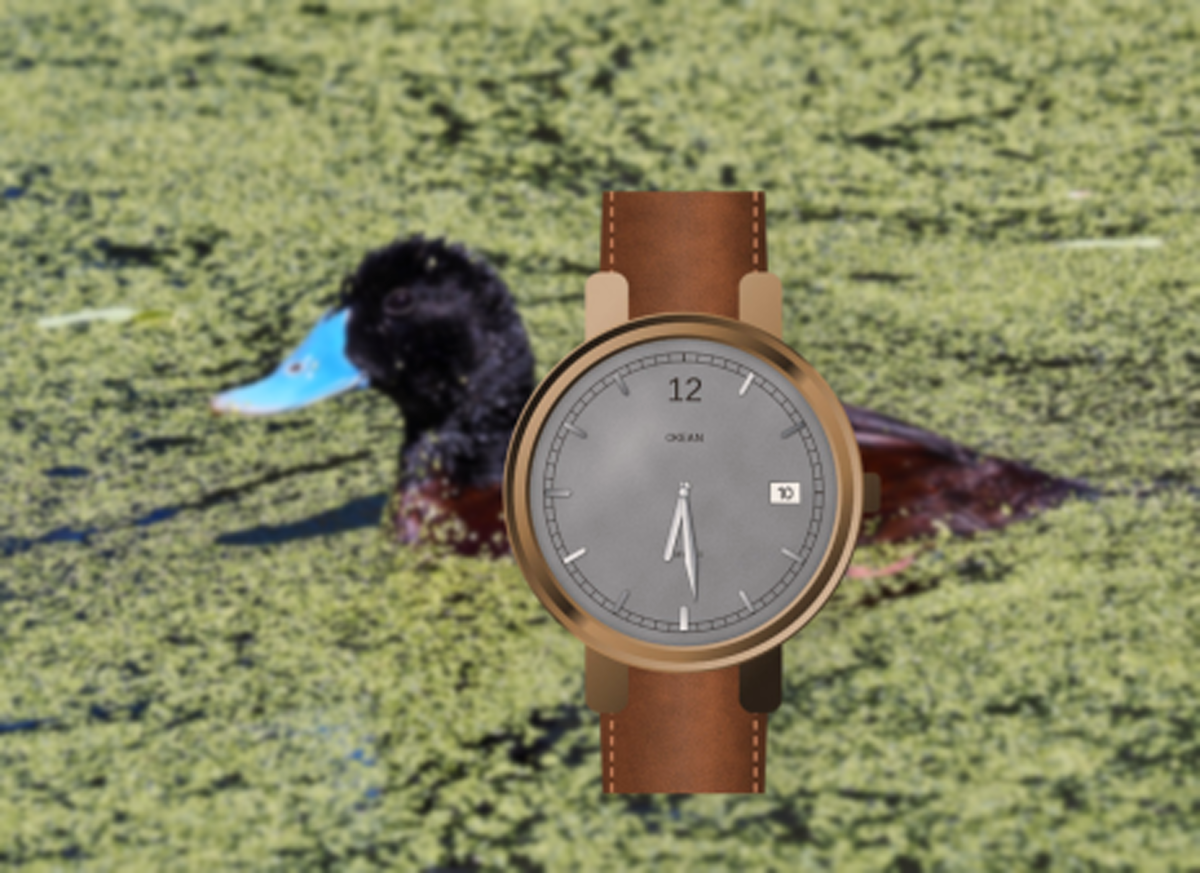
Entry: h=6 m=29
